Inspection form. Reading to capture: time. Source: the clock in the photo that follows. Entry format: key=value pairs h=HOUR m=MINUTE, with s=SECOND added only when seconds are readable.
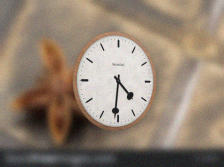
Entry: h=4 m=31
